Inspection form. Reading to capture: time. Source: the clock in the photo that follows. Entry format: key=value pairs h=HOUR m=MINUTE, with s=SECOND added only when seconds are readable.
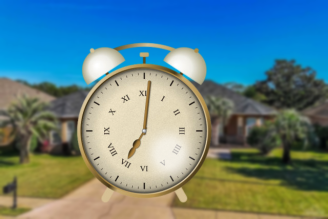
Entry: h=7 m=1
